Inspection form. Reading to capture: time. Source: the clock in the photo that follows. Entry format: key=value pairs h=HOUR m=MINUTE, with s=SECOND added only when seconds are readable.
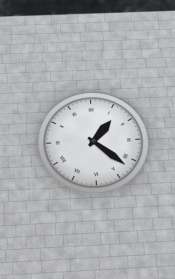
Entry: h=1 m=22
